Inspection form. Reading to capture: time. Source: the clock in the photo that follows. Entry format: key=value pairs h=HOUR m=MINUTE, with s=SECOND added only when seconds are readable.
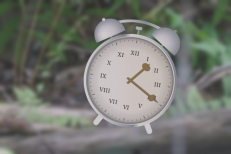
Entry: h=1 m=20
